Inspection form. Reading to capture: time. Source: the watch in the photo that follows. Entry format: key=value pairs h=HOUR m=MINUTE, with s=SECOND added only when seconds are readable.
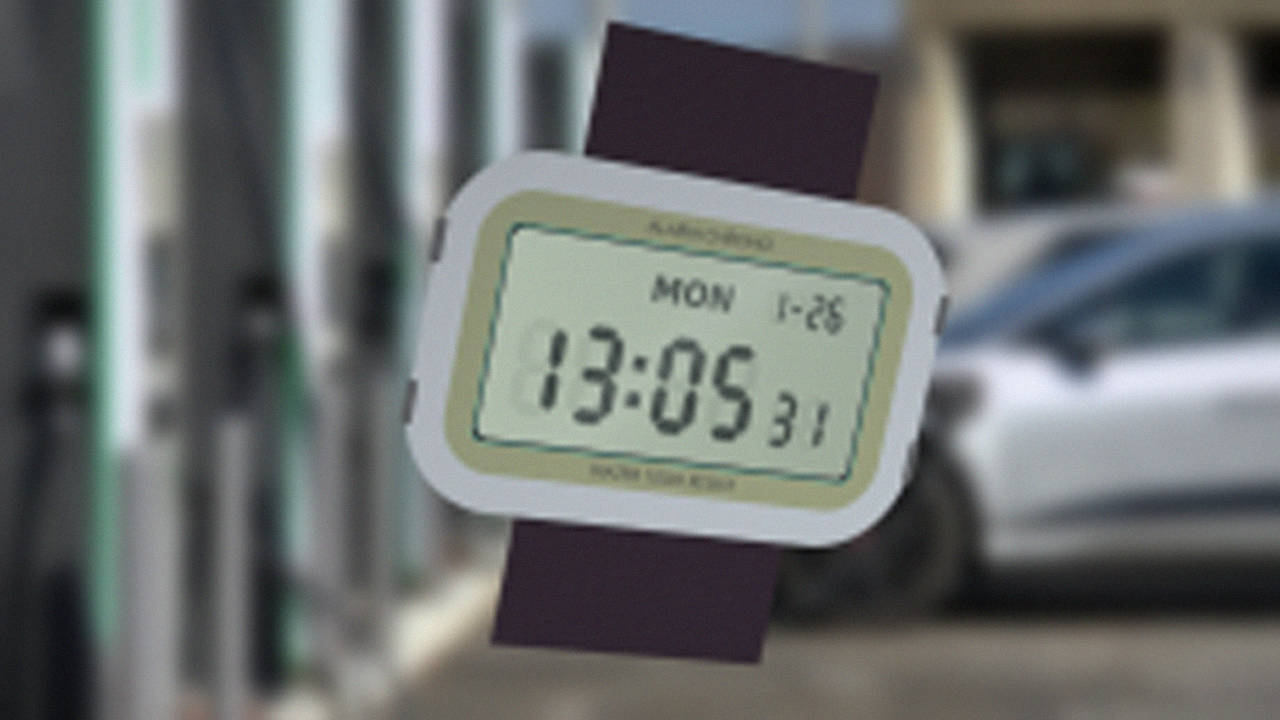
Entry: h=13 m=5 s=31
